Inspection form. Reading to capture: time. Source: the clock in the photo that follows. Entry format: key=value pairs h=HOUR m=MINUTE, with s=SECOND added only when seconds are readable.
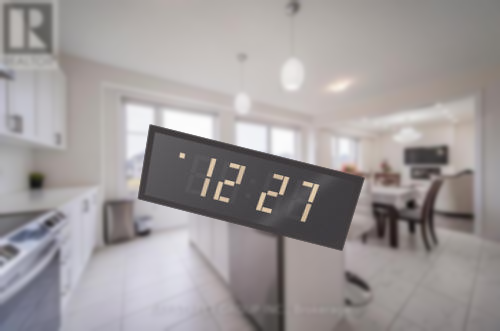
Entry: h=12 m=27
